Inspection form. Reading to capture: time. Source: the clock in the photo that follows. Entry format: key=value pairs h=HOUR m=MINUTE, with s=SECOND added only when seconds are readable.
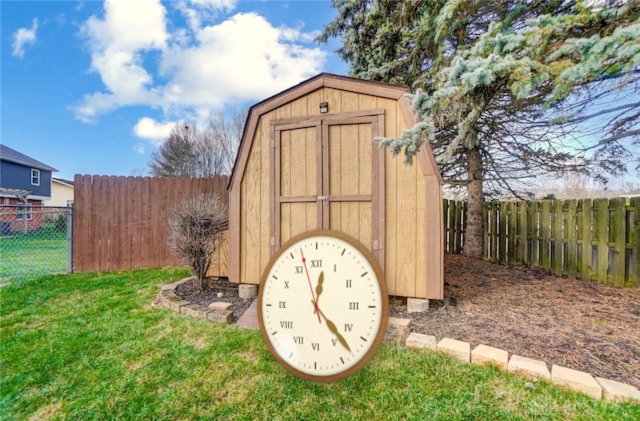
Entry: h=12 m=22 s=57
